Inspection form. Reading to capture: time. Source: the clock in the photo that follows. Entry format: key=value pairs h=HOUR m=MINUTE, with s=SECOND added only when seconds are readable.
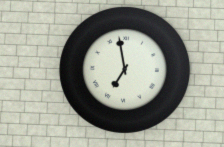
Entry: h=6 m=58
